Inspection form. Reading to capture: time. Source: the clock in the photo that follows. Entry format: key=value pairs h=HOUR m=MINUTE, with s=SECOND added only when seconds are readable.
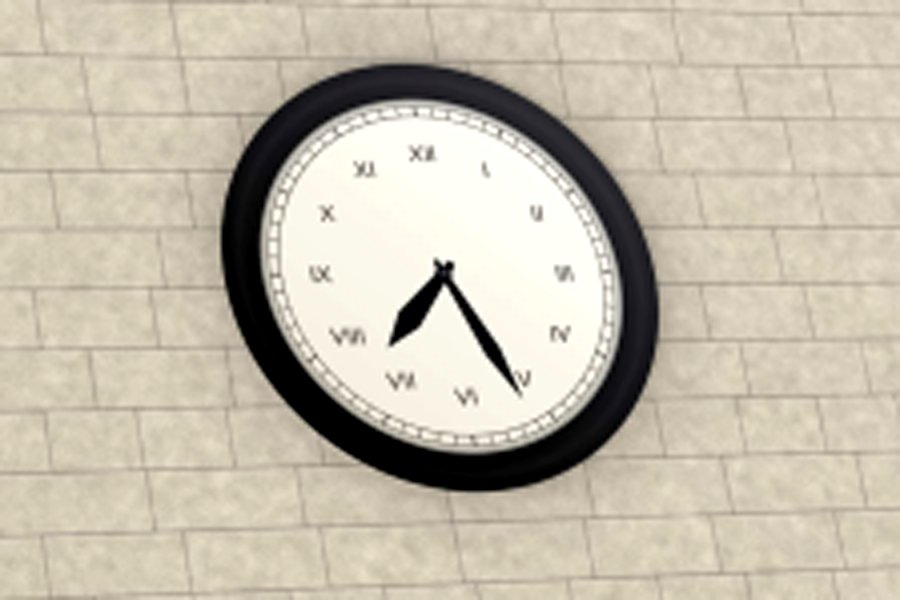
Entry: h=7 m=26
